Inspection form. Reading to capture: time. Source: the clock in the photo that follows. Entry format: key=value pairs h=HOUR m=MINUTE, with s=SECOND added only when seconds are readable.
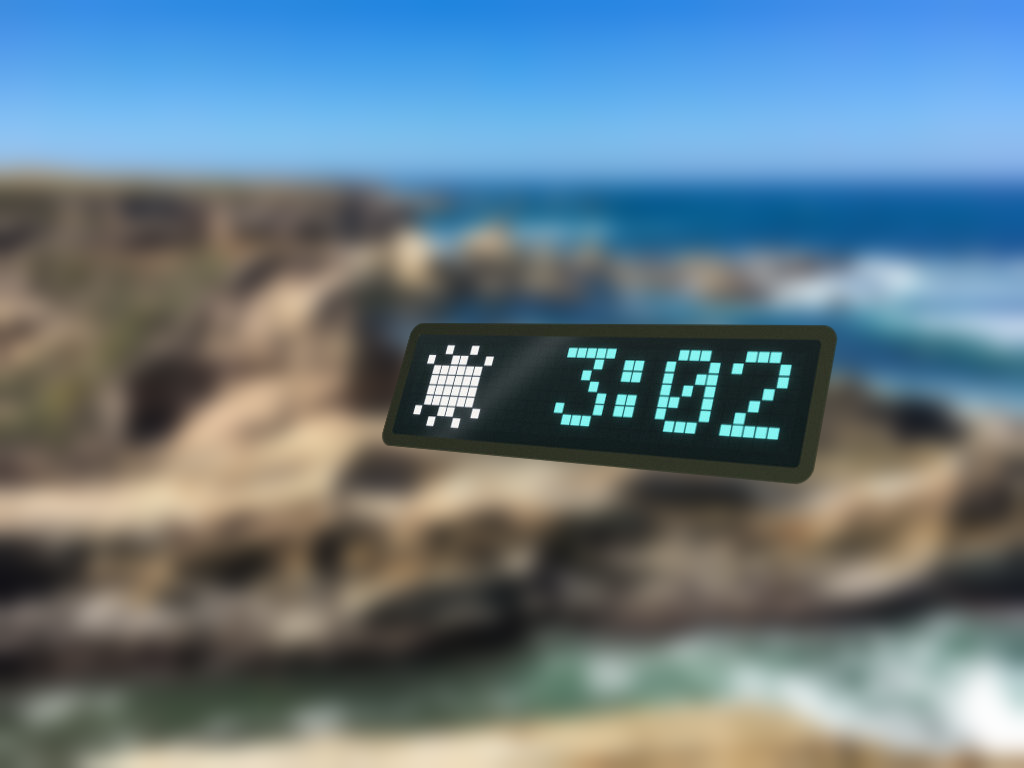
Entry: h=3 m=2
